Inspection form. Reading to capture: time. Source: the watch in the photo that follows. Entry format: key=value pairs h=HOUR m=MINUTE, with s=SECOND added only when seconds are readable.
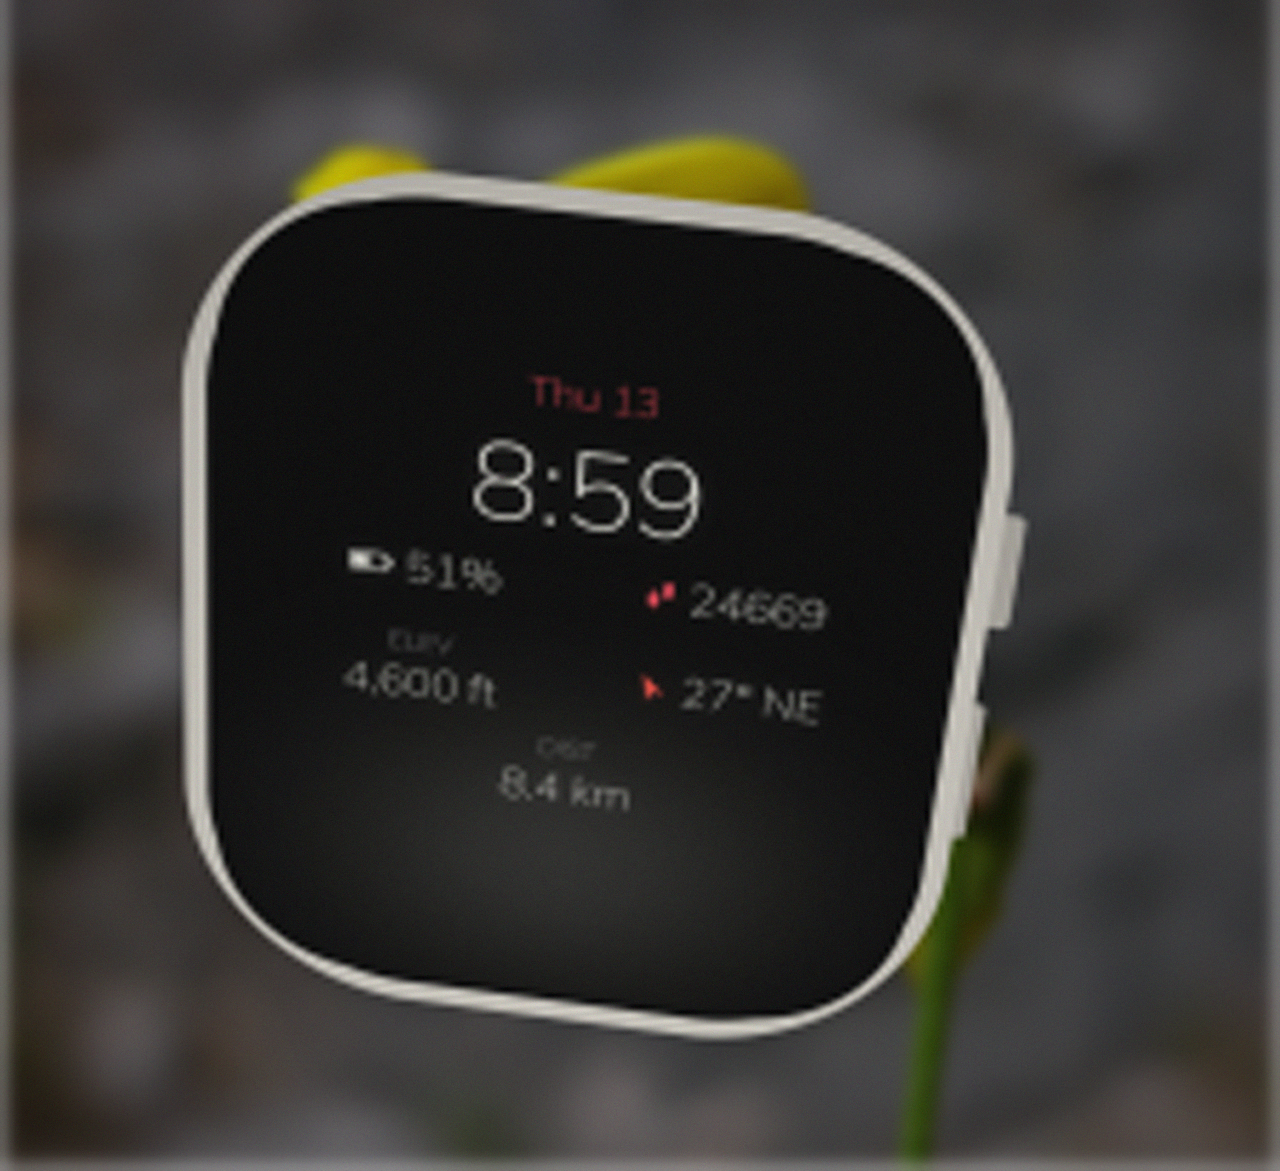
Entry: h=8 m=59
